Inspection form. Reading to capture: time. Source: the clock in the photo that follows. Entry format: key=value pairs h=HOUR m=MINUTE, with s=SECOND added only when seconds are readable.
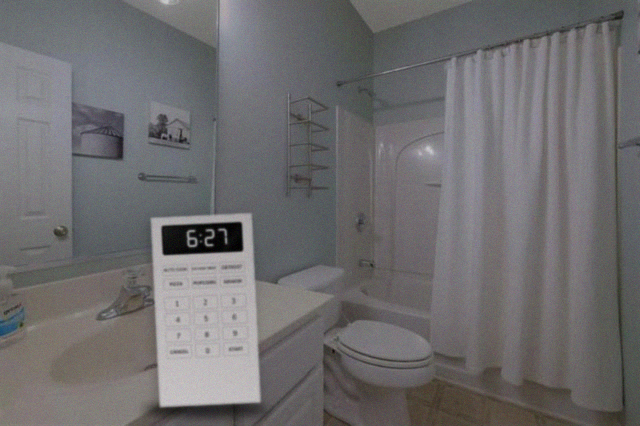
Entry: h=6 m=27
